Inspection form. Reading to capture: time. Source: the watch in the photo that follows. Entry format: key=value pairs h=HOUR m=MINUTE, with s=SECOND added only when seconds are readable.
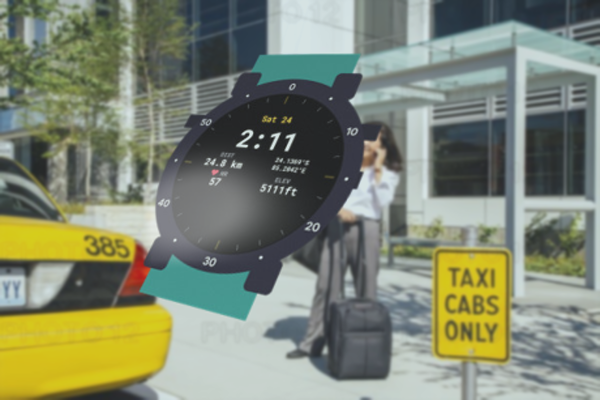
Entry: h=2 m=11
